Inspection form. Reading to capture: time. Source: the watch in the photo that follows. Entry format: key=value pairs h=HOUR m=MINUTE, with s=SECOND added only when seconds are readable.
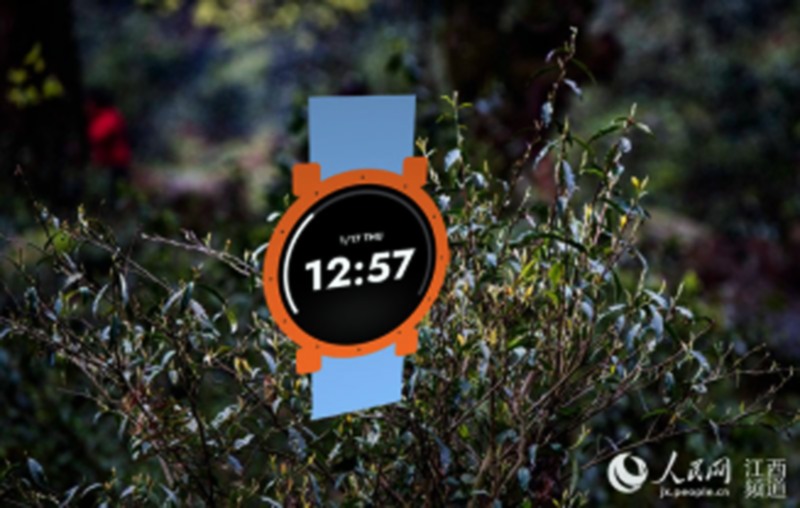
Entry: h=12 m=57
